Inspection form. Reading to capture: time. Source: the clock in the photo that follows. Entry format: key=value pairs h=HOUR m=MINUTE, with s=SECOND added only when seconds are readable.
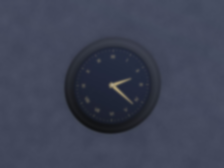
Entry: h=2 m=22
